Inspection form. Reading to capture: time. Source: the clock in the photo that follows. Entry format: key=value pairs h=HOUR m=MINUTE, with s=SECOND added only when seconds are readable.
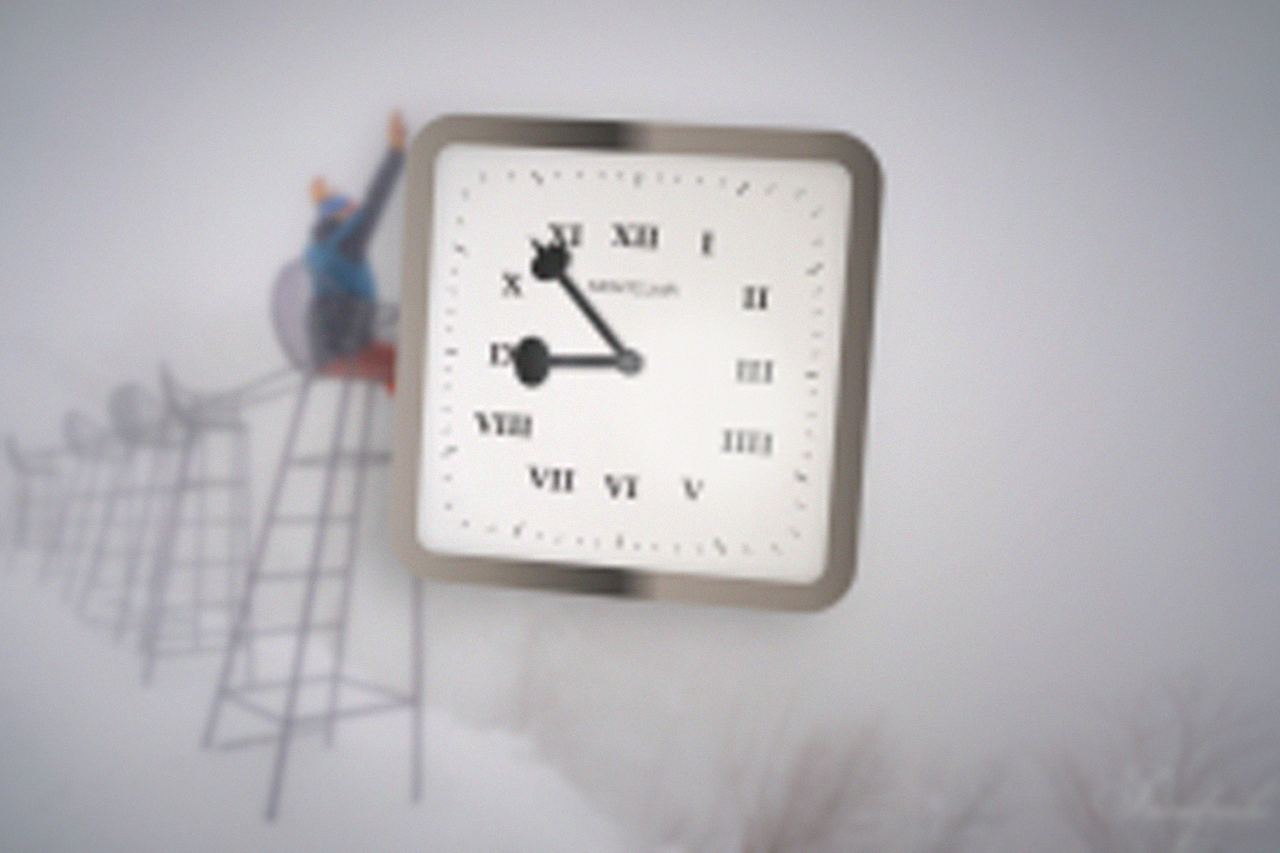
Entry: h=8 m=53
